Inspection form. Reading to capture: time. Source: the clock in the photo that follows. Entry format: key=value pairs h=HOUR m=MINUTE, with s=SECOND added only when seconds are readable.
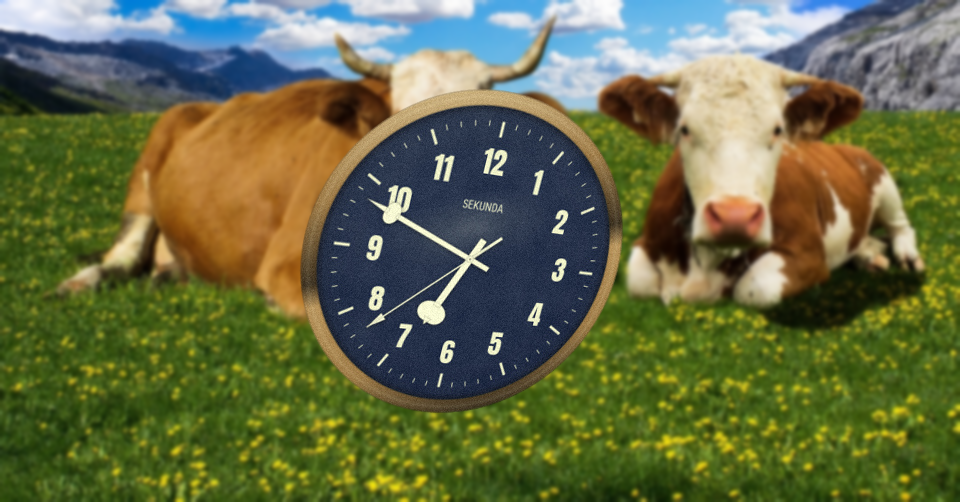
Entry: h=6 m=48 s=38
